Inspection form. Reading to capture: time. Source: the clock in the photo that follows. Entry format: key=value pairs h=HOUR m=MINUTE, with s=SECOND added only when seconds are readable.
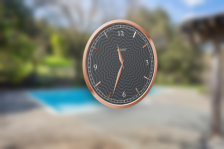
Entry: h=11 m=34
